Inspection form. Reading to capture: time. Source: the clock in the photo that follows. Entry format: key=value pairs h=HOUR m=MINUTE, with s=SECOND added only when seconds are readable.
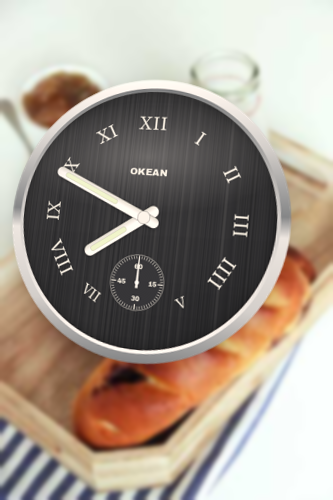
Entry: h=7 m=49
